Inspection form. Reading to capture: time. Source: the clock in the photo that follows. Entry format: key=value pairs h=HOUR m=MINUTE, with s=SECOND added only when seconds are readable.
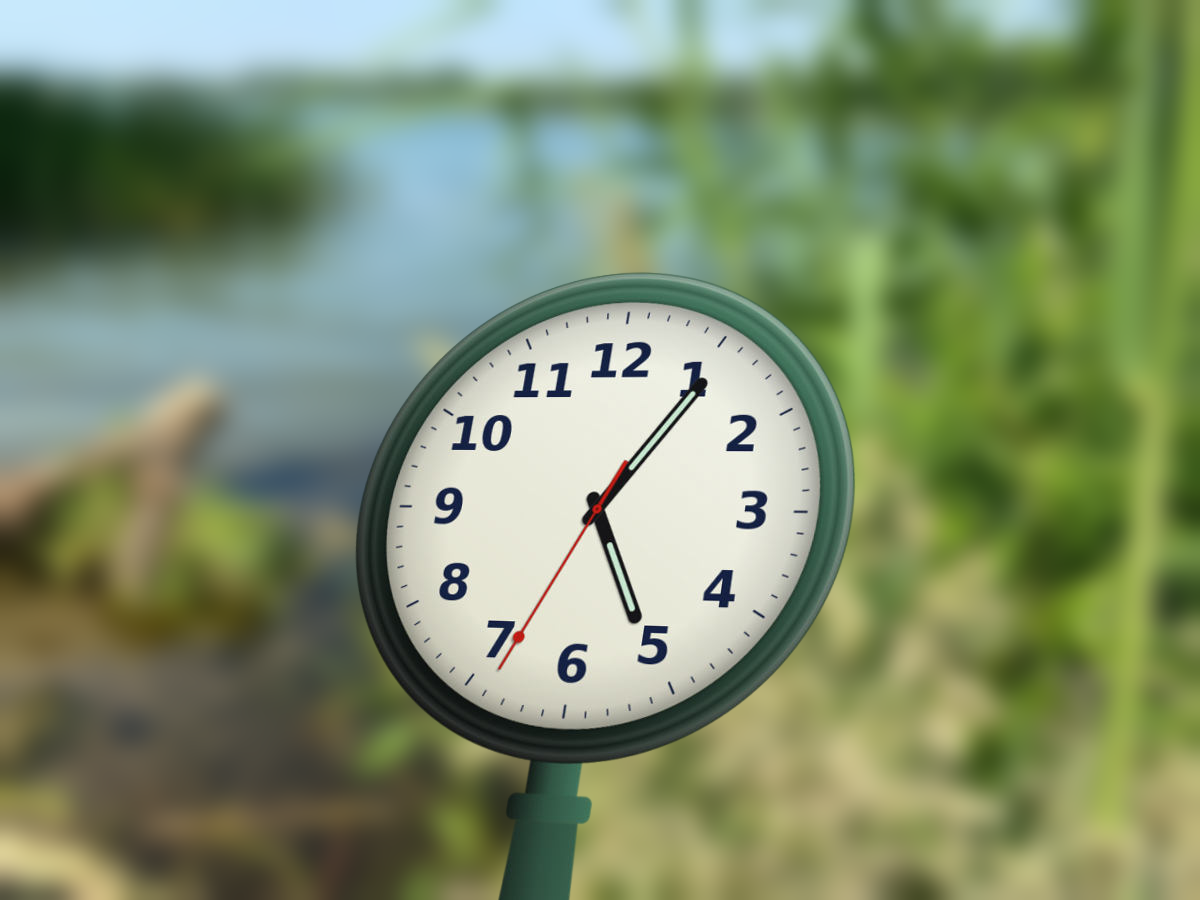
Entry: h=5 m=5 s=34
